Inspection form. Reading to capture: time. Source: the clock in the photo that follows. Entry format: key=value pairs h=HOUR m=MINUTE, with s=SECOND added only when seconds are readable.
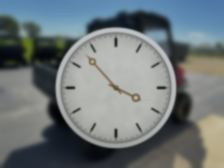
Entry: h=3 m=53
